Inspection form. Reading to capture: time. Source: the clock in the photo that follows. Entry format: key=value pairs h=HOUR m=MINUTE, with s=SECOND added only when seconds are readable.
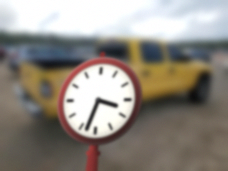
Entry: h=3 m=33
